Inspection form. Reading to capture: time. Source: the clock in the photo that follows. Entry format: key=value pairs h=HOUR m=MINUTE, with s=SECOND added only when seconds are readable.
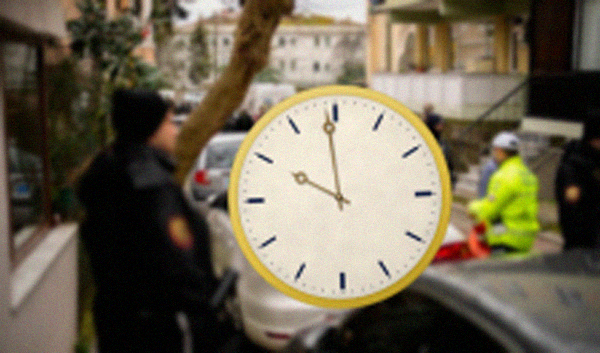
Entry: h=9 m=59
